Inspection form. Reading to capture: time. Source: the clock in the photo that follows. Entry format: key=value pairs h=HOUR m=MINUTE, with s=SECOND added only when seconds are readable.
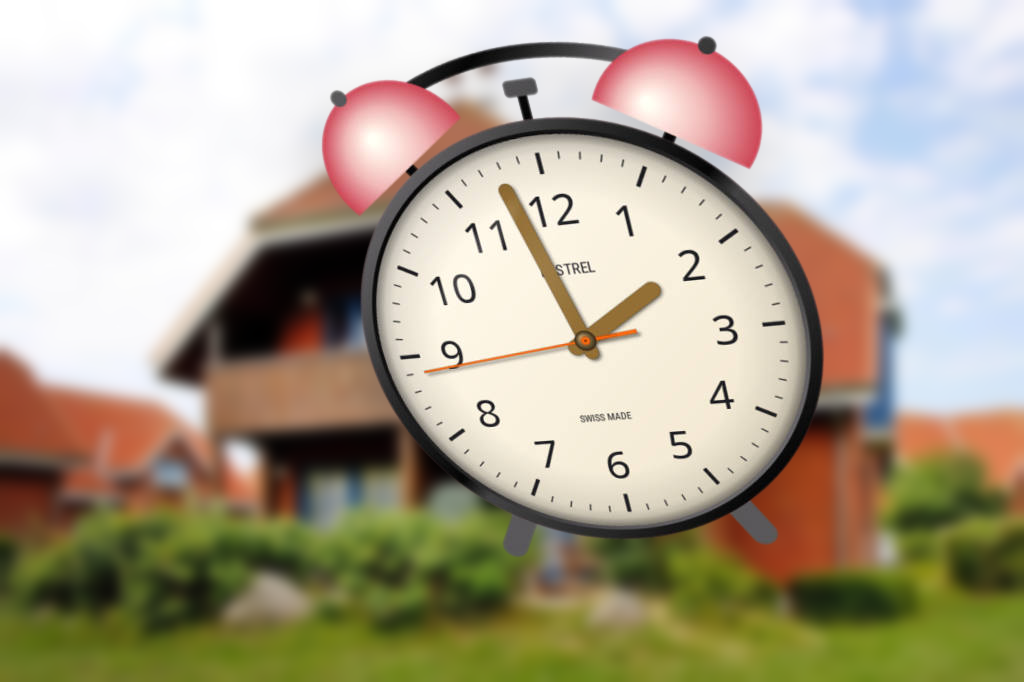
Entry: h=1 m=57 s=44
